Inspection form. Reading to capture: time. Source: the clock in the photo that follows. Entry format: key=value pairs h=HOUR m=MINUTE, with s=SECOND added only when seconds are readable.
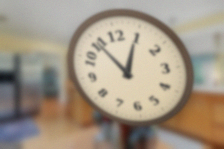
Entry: h=12 m=55
